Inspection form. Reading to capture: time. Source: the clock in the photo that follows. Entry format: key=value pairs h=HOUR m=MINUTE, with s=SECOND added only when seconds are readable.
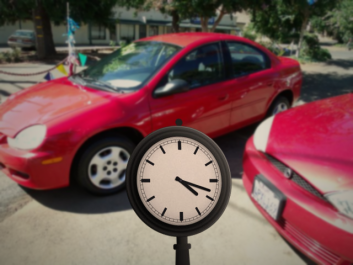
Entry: h=4 m=18
